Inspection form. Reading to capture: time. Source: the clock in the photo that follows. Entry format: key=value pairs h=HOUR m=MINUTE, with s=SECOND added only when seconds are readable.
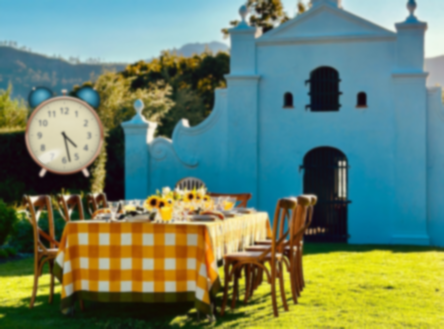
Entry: h=4 m=28
